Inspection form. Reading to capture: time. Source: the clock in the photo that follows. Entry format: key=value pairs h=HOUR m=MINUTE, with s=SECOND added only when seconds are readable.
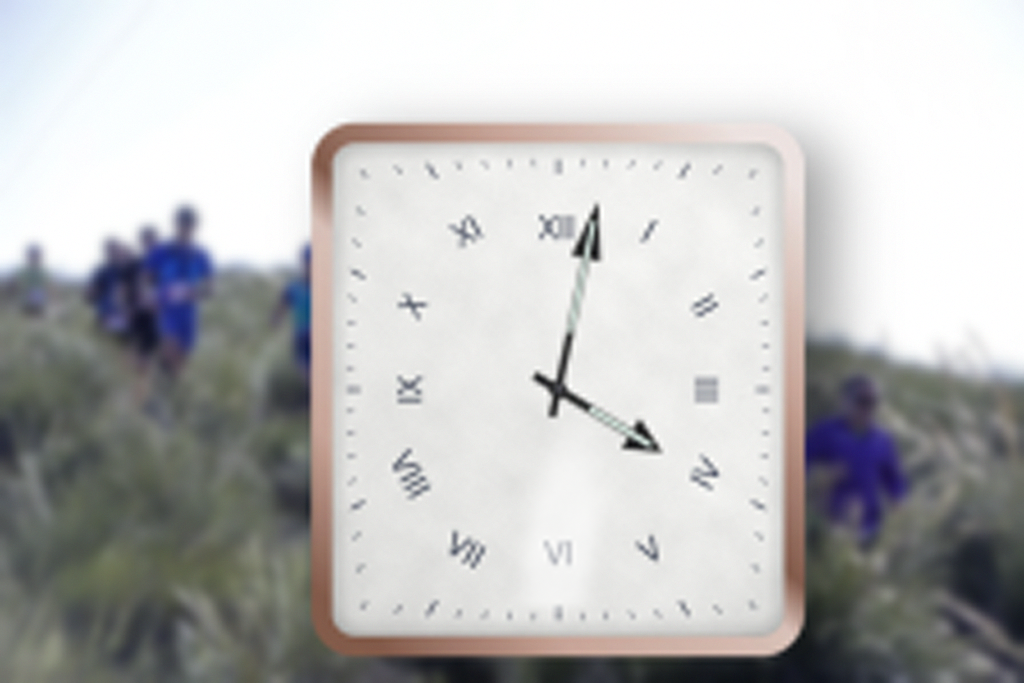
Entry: h=4 m=2
